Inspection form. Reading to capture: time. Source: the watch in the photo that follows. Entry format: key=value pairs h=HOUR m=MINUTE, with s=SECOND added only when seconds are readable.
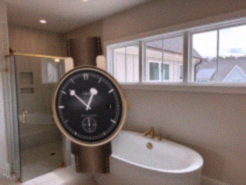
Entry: h=12 m=52
